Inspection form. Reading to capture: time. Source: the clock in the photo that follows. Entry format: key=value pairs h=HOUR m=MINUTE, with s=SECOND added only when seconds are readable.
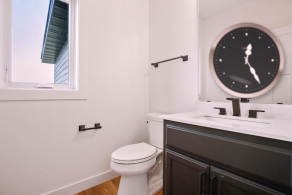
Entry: h=12 m=25
